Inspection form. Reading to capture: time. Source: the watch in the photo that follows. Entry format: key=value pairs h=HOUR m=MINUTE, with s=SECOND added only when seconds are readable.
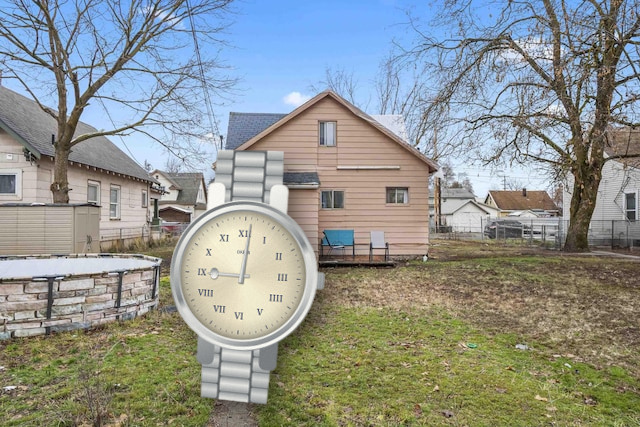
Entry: h=9 m=1
